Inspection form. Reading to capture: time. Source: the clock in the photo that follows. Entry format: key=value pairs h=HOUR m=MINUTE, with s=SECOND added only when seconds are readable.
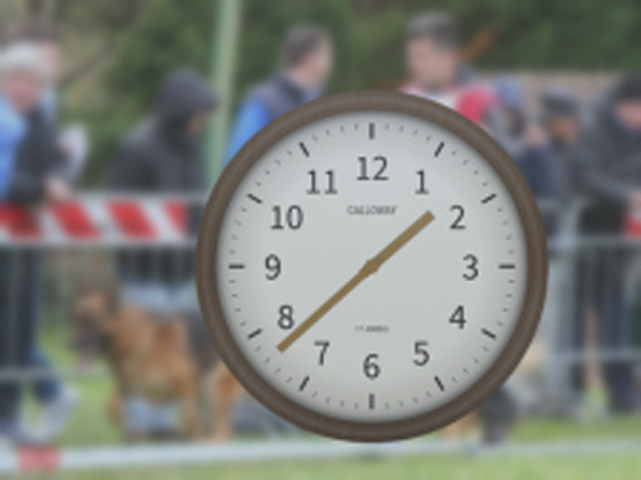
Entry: h=1 m=38
